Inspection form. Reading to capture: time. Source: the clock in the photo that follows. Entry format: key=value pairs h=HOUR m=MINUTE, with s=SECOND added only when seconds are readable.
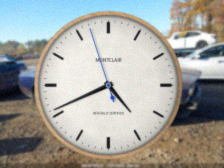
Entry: h=4 m=40 s=57
